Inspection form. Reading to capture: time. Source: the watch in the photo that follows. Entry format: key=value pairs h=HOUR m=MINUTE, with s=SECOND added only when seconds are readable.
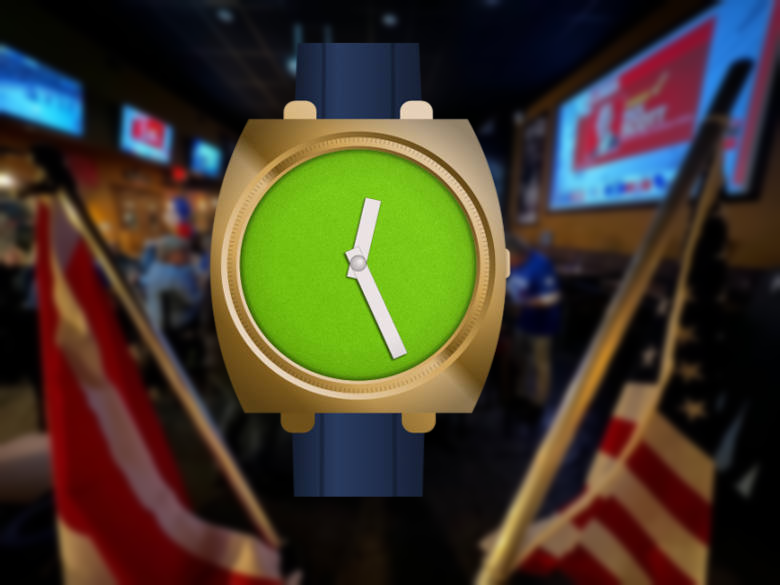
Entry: h=12 m=26
